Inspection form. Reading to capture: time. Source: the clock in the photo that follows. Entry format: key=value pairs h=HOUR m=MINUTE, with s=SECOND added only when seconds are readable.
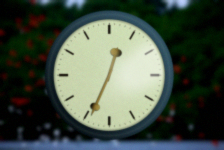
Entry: h=12 m=34
